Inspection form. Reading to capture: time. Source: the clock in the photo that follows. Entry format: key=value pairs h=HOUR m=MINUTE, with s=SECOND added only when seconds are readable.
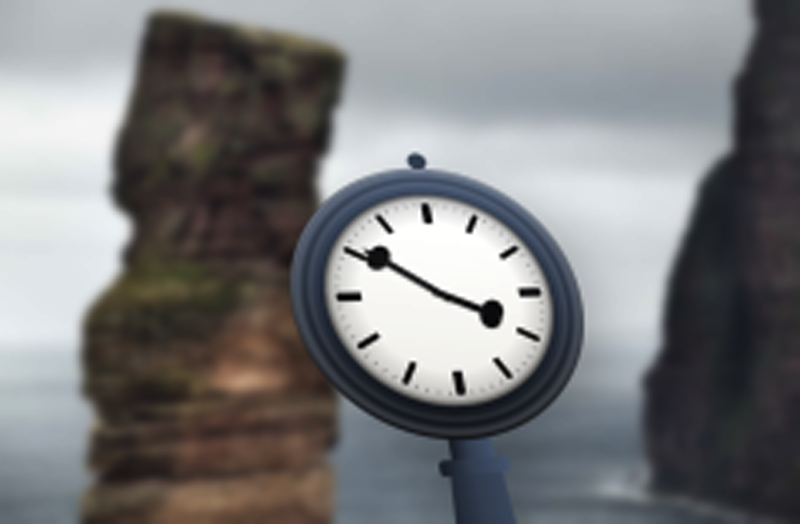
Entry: h=3 m=51
